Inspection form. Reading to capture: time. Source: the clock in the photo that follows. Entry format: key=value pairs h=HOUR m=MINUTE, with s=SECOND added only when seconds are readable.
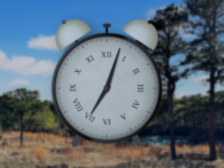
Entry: h=7 m=3
